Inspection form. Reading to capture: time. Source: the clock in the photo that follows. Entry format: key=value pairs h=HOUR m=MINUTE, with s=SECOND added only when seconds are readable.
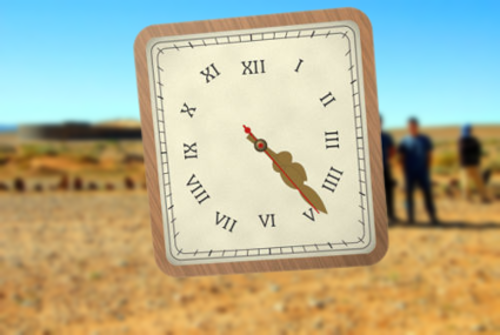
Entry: h=4 m=23 s=24
